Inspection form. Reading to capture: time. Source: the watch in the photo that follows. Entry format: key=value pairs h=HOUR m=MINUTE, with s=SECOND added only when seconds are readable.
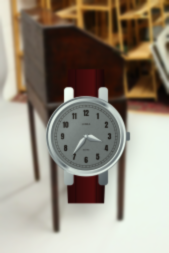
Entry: h=3 m=36
